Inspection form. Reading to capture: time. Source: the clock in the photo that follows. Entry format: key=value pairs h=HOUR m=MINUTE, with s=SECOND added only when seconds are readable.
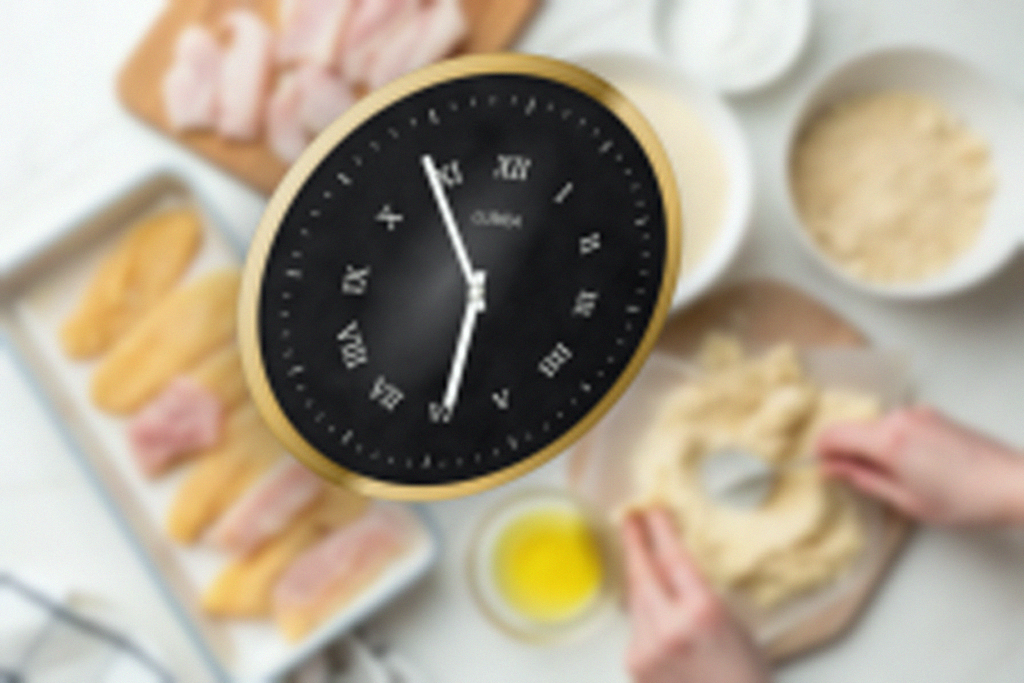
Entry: h=5 m=54
